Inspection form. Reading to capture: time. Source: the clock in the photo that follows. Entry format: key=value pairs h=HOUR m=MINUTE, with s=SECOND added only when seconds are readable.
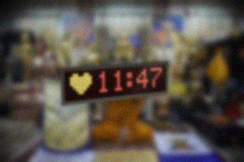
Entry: h=11 m=47
